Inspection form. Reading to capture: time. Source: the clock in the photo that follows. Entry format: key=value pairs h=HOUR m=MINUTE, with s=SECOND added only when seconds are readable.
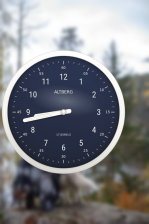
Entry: h=8 m=43
